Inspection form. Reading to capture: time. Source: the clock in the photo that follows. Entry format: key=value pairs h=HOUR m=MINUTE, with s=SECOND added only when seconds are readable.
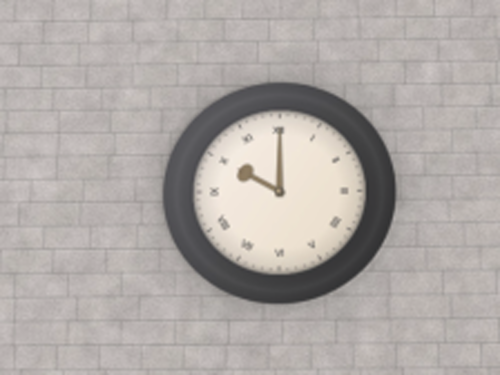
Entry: h=10 m=0
